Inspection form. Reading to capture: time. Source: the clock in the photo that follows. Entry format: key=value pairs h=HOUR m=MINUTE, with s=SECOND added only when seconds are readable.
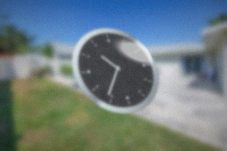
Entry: h=10 m=36
